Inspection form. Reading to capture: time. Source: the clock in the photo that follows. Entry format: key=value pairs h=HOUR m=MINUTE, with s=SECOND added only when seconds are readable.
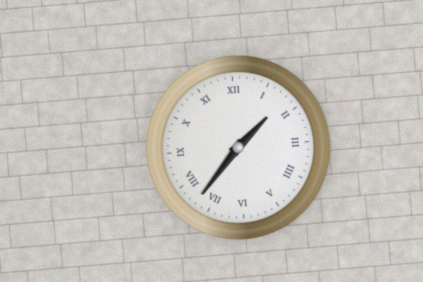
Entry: h=1 m=37
